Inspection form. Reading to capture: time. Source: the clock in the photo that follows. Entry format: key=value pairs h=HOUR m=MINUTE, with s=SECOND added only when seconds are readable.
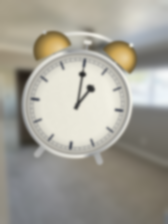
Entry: h=1 m=0
